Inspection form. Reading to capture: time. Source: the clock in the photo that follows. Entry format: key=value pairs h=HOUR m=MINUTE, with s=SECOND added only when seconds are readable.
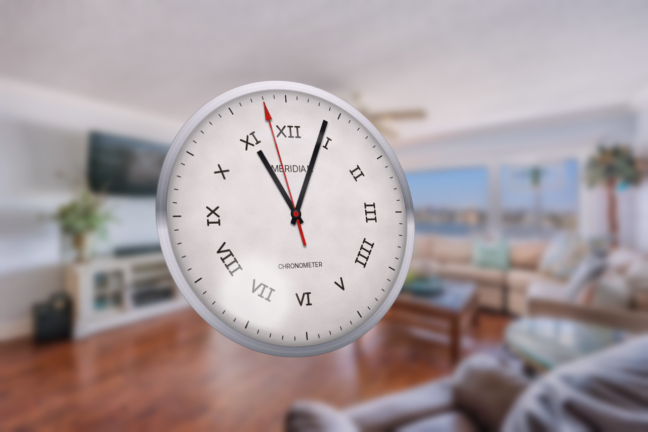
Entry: h=11 m=3 s=58
